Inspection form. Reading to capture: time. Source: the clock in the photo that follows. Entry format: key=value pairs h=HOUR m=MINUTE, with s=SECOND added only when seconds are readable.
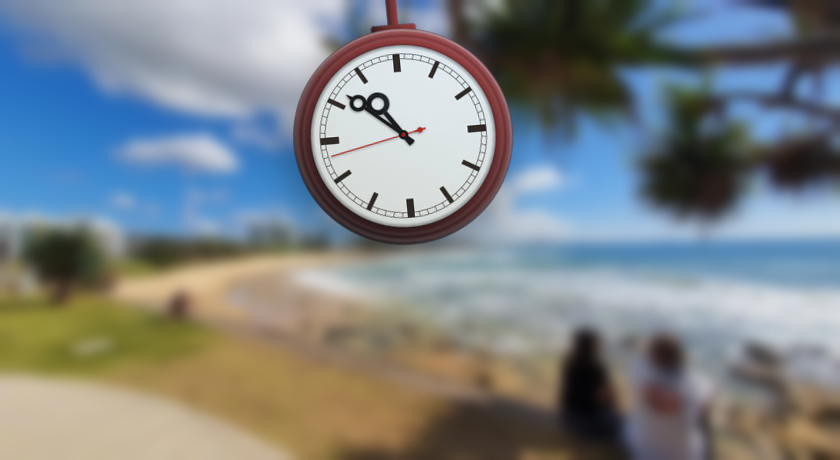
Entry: h=10 m=51 s=43
